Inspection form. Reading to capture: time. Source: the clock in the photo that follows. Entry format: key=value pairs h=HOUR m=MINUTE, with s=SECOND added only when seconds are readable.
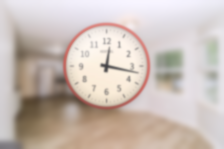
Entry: h=12 m=17
